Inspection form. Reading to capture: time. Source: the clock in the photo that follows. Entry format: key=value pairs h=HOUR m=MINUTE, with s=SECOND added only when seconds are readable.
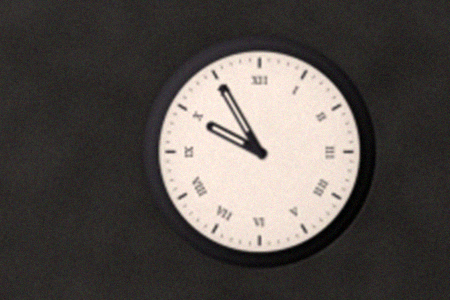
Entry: h=9 m=55
